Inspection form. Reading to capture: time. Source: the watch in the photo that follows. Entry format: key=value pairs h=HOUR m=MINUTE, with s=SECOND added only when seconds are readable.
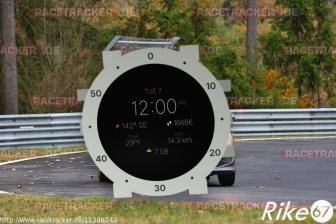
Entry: h=12 m=0
